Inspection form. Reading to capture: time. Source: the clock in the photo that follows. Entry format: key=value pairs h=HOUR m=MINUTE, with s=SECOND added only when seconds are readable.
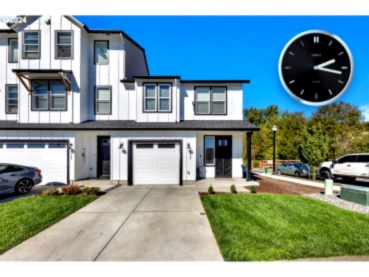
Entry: h=2 m=17
